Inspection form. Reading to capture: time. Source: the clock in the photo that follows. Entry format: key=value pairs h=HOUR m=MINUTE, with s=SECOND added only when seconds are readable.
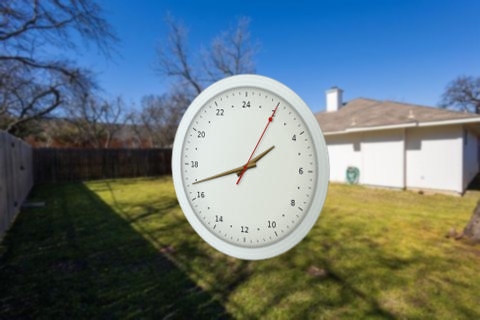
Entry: h=3 m=42 s=5
